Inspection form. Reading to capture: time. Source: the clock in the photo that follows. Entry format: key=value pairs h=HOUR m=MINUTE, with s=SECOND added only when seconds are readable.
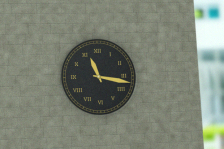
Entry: h=11 m=17
